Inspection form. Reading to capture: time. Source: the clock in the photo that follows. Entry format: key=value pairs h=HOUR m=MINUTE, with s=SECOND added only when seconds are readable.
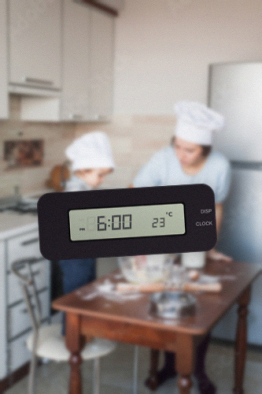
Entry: h=6 m=0
